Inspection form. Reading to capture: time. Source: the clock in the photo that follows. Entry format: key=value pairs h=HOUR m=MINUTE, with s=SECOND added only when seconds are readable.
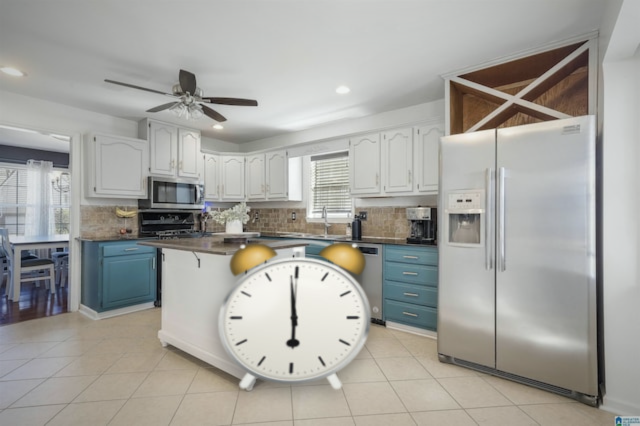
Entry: h=5 m=59 s=0
